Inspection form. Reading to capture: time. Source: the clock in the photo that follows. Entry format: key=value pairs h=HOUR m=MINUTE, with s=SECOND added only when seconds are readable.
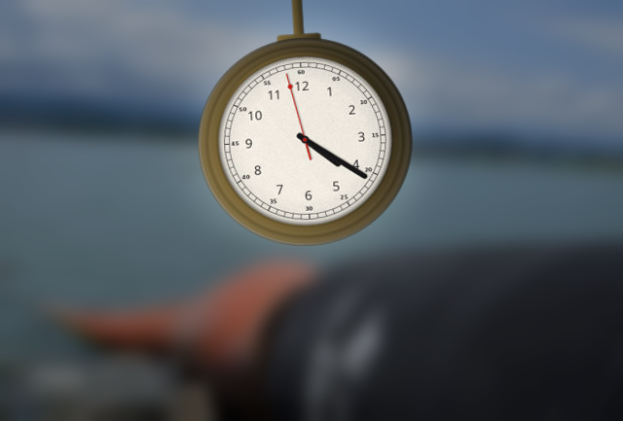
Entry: h=4 m=20 s=58
